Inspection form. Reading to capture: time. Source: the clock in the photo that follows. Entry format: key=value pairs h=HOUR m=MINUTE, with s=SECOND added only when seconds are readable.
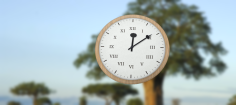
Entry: h=12 m=9
